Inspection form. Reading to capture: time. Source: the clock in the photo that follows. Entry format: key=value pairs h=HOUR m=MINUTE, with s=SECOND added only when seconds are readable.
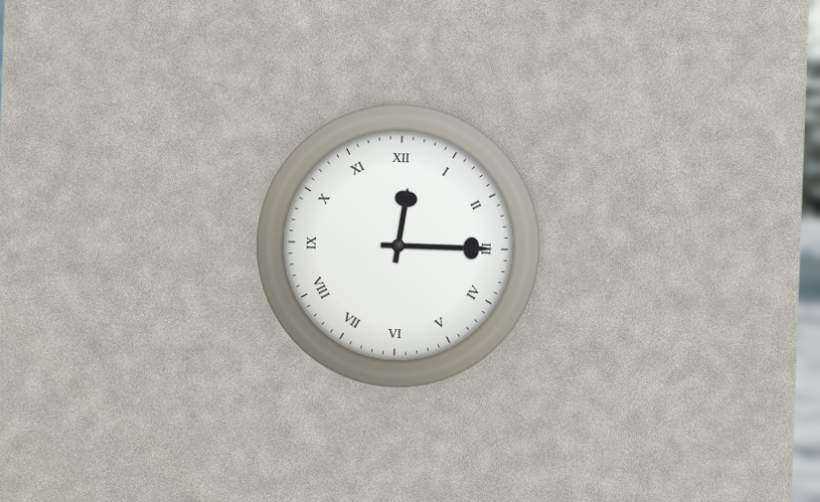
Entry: h=12 m=15
